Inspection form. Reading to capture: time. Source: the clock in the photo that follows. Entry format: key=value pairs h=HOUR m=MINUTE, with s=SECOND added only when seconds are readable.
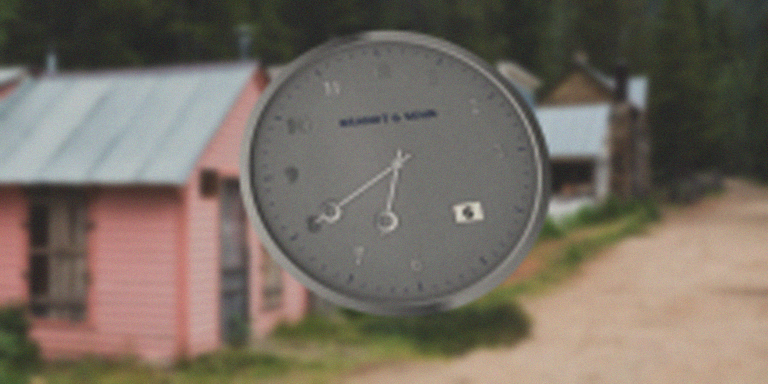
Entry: h=6 m=40
